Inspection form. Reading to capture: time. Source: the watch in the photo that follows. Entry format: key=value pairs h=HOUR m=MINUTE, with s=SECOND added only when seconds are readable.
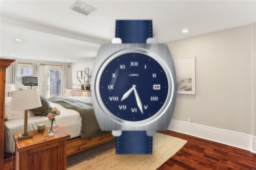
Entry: h=7 m=27
